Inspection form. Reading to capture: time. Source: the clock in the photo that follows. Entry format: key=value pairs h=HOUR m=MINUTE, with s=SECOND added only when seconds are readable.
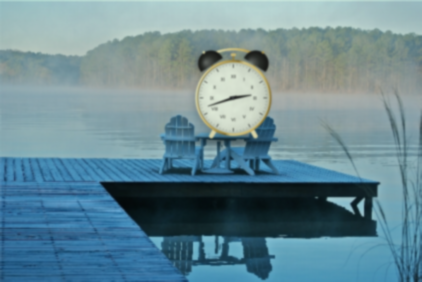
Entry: h=2 m=42
